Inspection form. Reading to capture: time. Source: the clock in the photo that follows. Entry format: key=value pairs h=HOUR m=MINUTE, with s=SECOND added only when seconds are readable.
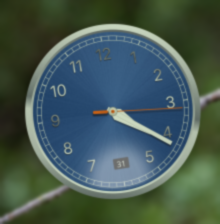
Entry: h=4 m=21 s=16
